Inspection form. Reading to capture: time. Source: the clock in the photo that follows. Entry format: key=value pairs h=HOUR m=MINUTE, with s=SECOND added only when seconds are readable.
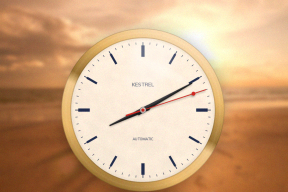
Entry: h=8 m=10 s=12
